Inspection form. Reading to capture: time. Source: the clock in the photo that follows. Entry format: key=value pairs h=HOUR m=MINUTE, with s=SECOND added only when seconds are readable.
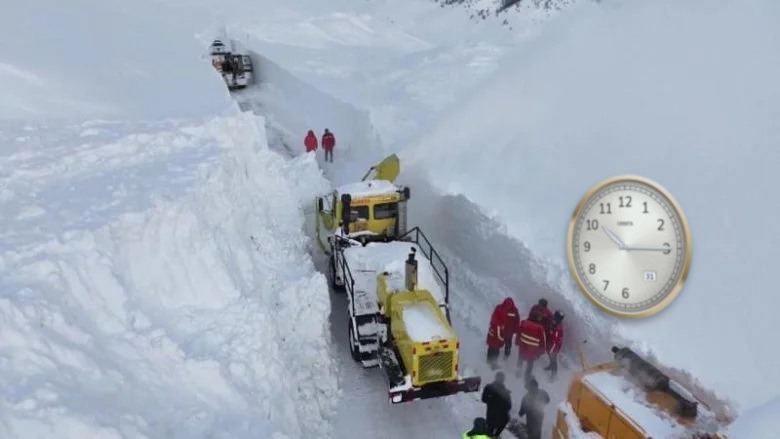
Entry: h=10 m=15
